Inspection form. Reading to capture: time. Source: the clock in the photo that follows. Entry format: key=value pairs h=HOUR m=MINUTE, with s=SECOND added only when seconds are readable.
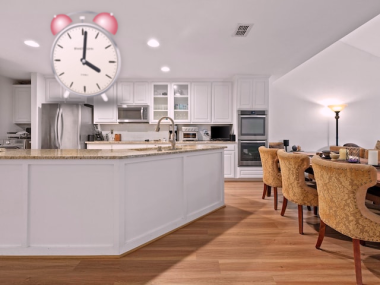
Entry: h=4 m=1
